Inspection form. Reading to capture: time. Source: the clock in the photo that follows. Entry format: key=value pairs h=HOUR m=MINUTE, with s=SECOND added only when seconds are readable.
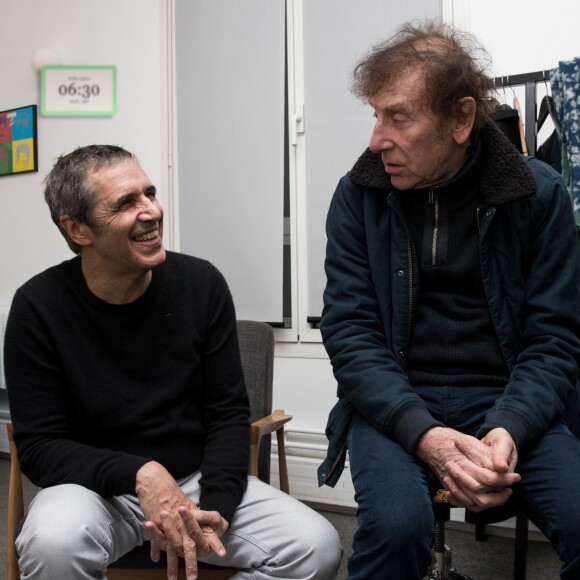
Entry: h=6 m=30
